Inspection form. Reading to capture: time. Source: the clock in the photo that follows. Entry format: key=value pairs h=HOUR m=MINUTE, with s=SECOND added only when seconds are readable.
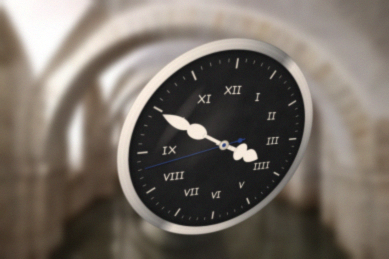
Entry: h=3 m=49 s=43
